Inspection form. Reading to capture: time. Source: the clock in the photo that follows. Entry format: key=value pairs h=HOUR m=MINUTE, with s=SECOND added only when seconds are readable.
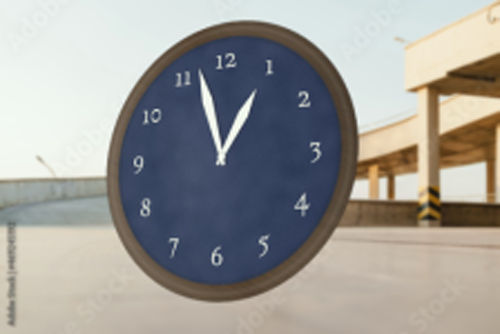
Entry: h=12 m=57
